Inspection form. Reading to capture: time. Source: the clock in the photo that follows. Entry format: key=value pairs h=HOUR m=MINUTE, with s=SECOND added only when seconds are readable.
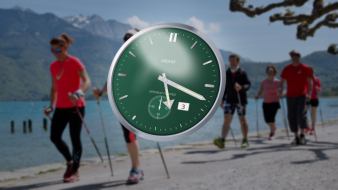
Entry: h=5 m=18
